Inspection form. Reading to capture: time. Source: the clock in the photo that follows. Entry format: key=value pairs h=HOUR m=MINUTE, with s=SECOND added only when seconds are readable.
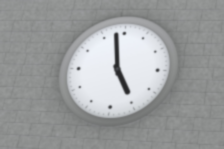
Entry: h=4 m=58
